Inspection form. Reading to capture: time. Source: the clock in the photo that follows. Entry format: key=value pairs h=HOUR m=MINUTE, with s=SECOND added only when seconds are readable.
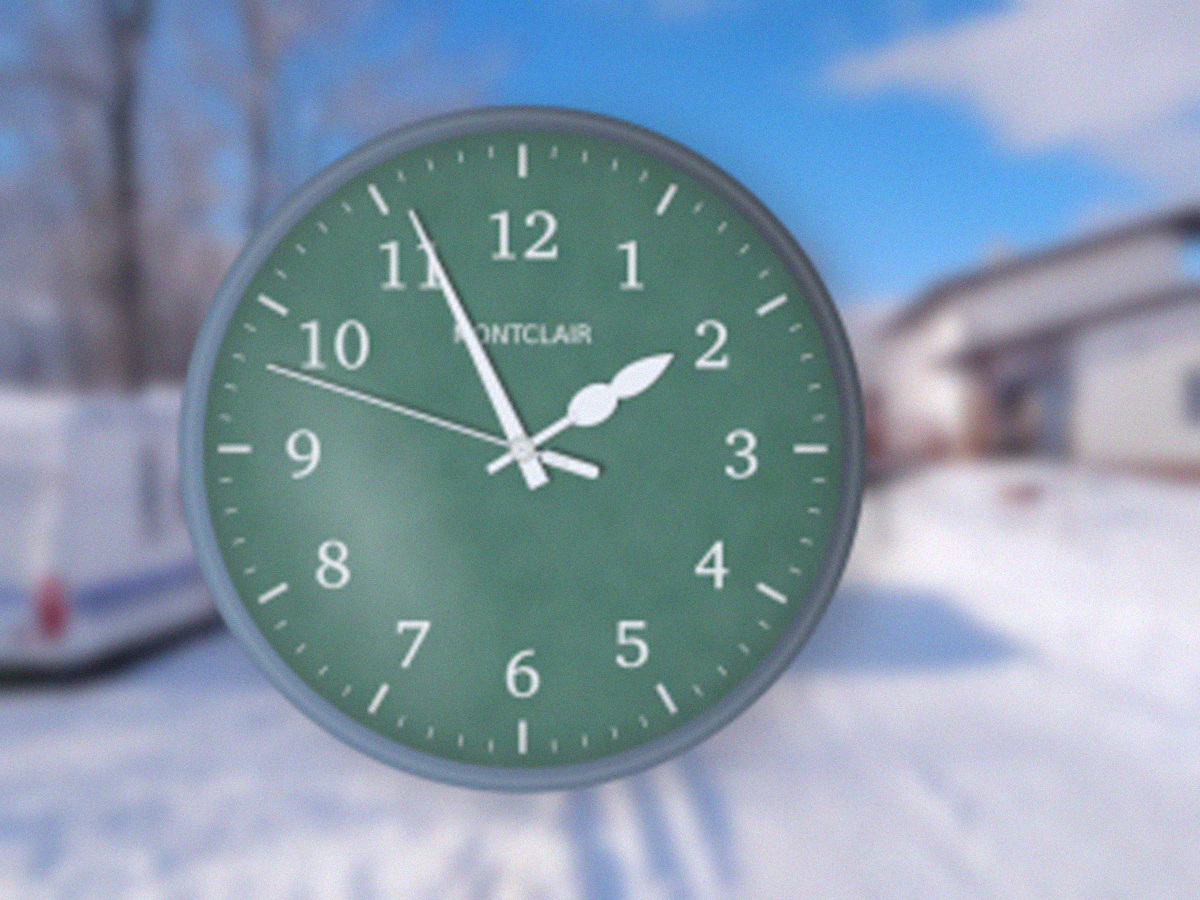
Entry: h=1 m=55 s=48
